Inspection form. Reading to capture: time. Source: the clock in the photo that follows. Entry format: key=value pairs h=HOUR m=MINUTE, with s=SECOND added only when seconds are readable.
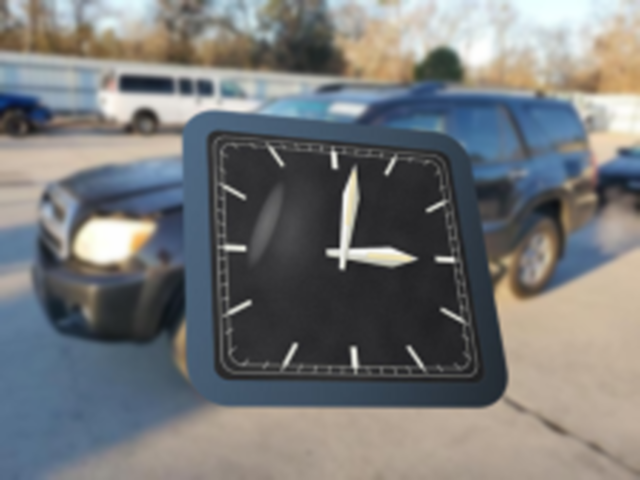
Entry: h=3 m=2
